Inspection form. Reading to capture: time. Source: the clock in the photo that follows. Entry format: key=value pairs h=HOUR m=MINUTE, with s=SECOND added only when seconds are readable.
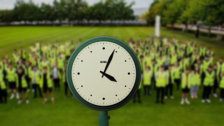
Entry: h=4 m=4
